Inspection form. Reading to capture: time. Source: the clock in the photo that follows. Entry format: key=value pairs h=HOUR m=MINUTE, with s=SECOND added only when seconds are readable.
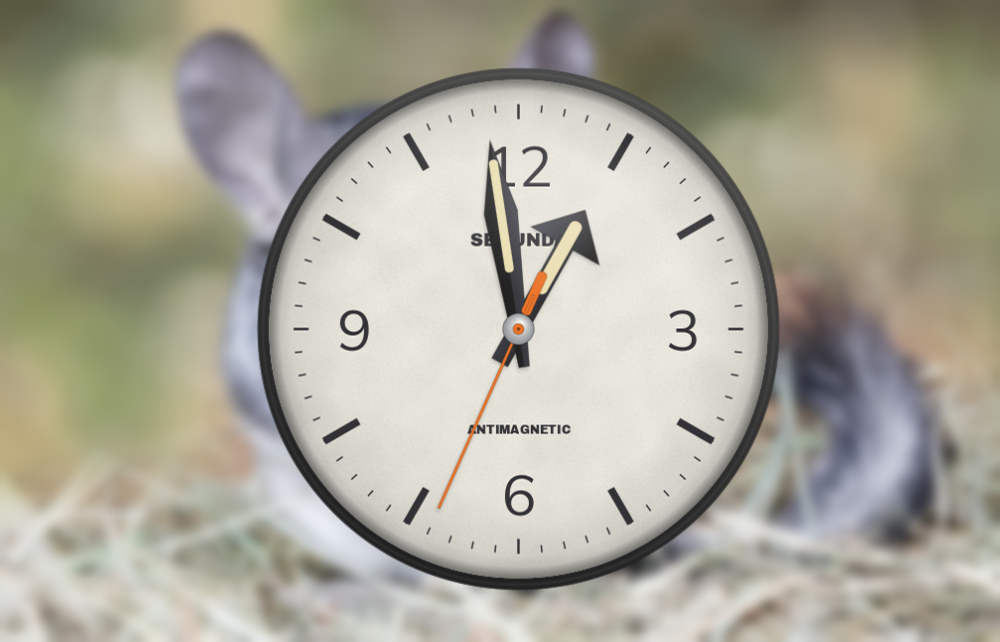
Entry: h=12 m=58 s=34
